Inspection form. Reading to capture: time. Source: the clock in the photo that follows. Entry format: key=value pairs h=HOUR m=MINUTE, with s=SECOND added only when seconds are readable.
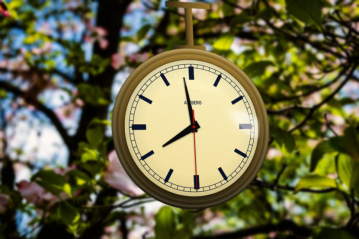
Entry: h=7 m=58 s=30
